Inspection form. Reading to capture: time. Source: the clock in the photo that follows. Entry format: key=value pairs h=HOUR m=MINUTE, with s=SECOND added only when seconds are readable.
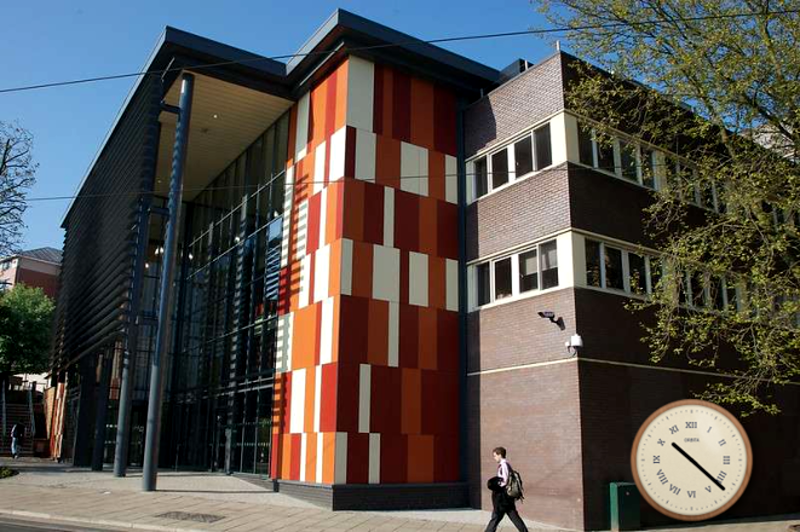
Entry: h=10 m=22
